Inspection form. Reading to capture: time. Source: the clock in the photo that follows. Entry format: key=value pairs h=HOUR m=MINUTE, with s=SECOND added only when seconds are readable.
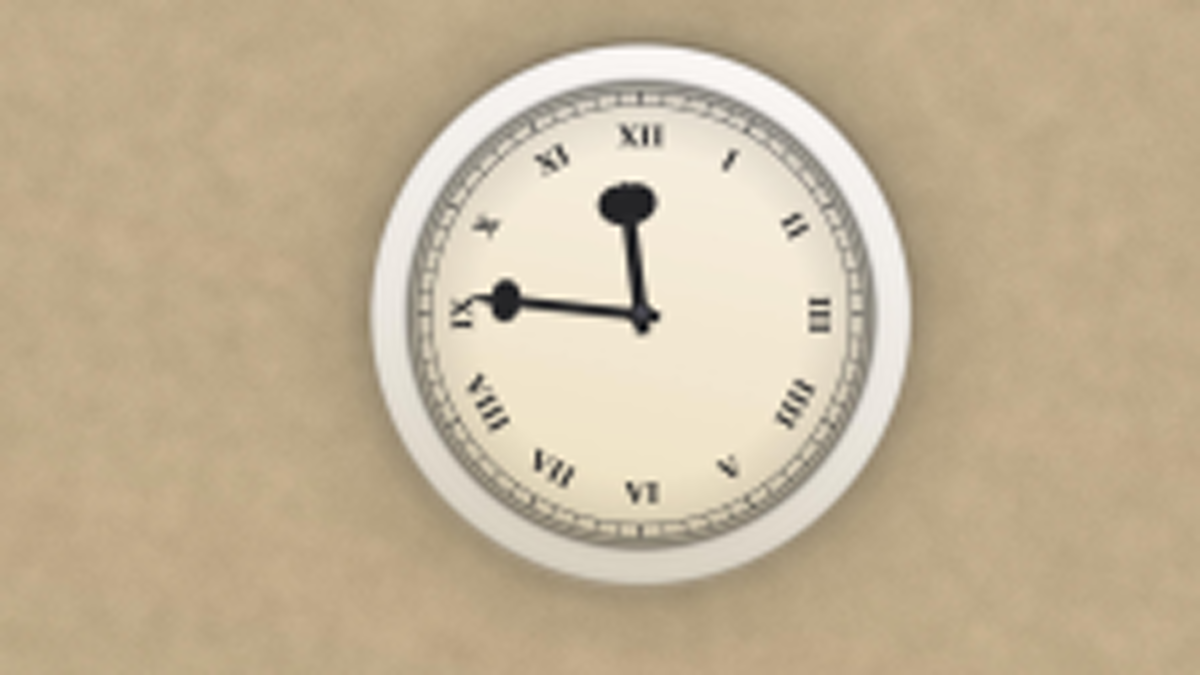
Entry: h=11 m=46
